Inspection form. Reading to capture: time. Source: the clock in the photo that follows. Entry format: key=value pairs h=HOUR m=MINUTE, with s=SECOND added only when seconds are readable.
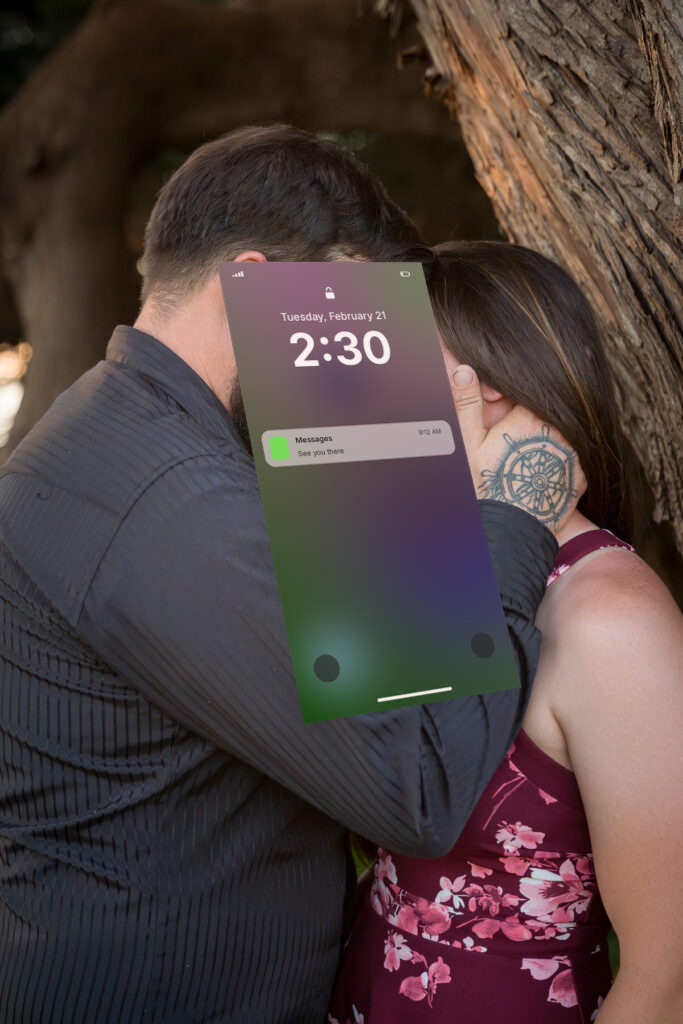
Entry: h=2 m=30
